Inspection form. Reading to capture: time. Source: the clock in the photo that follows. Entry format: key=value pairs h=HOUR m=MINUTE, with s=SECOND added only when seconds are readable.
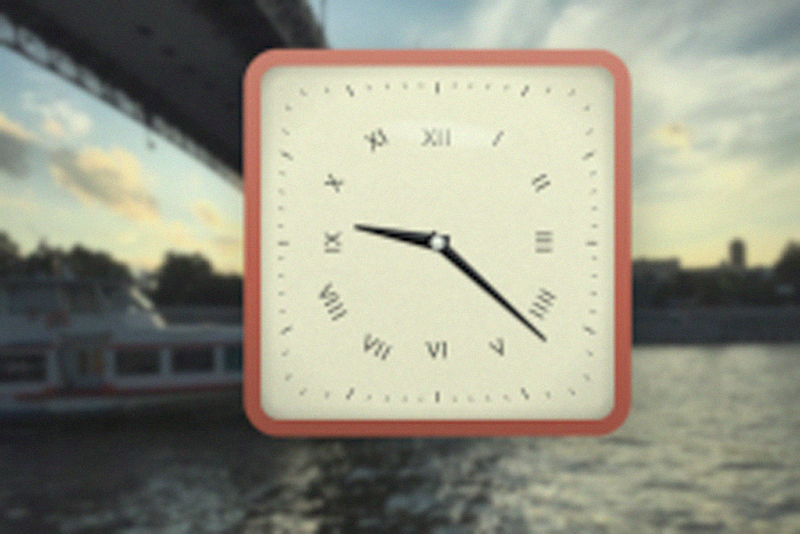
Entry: h=9 m=22
